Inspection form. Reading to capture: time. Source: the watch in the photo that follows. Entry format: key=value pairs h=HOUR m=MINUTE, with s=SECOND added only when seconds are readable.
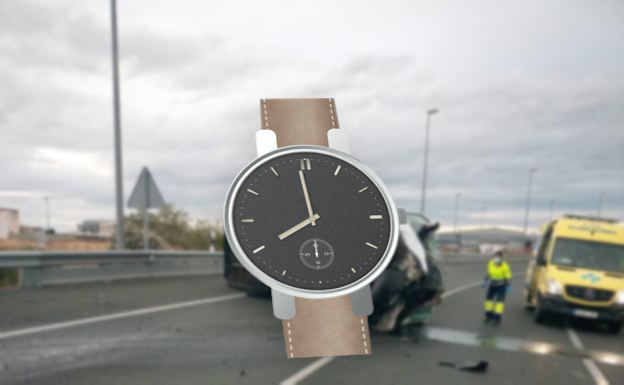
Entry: h=7 m=59
